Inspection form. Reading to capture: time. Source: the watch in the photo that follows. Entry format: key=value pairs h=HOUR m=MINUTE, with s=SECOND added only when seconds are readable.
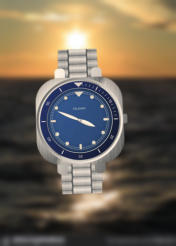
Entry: h=3 m=49
